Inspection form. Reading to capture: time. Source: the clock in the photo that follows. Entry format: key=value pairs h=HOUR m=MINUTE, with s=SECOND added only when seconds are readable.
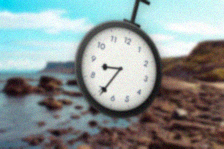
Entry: h=8 m=34
